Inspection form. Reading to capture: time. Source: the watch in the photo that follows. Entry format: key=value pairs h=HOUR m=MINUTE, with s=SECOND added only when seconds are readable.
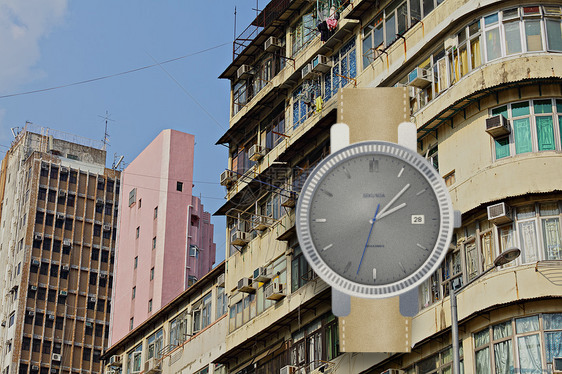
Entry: h=2 m=7 s=33
